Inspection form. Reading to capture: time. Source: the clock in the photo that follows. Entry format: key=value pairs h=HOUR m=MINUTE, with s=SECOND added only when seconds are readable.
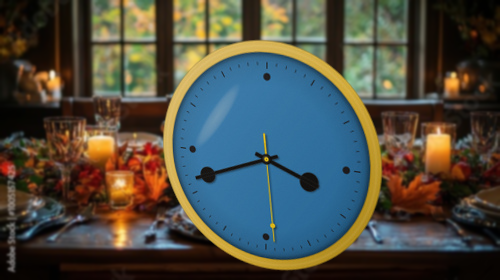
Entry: h=3 m=41 s=29
